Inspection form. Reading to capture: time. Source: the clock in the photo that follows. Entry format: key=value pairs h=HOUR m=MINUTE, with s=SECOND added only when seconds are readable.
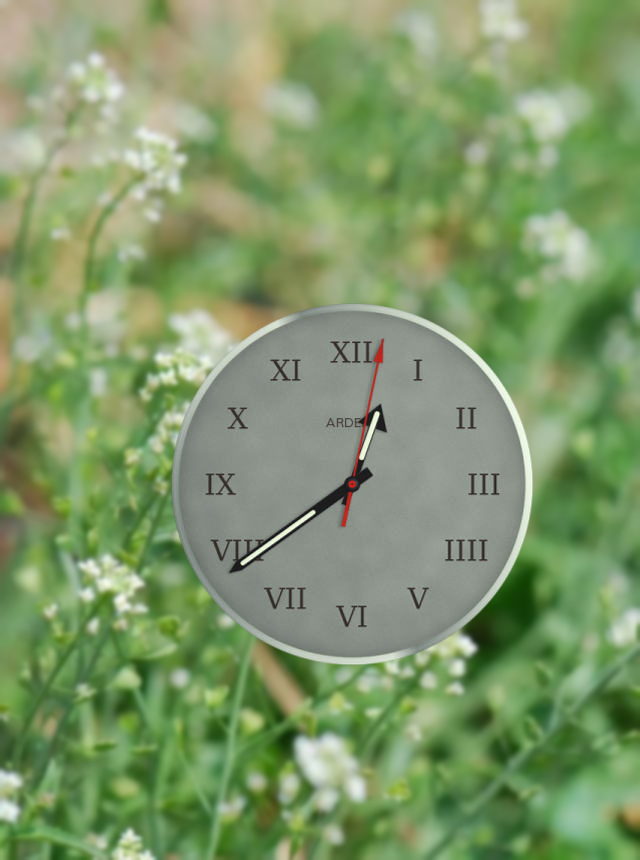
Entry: h=12 m=39 s=2
